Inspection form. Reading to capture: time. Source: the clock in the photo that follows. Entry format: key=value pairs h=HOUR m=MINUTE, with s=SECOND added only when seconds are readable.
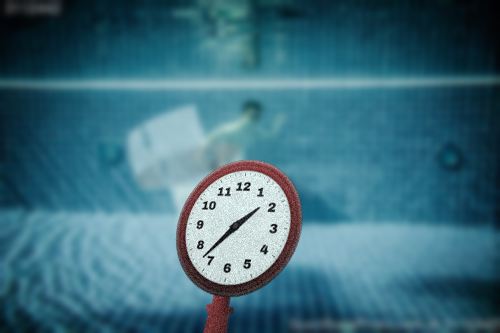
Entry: h=1 m=37
